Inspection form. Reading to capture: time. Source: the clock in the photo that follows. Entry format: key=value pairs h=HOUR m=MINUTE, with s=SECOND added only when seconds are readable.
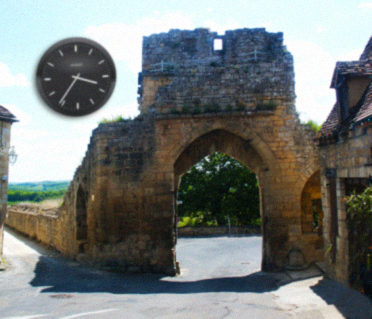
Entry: h=3 m=36
